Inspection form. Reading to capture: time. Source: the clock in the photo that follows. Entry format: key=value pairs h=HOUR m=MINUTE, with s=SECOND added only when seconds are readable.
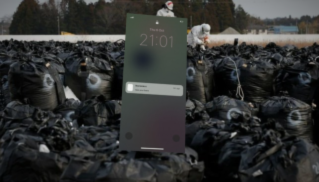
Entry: h=21 m=1
